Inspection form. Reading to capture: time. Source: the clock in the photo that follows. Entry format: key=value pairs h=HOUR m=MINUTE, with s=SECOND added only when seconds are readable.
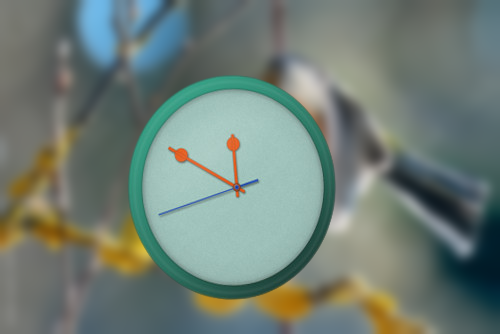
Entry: h=11 m=49 s=42
